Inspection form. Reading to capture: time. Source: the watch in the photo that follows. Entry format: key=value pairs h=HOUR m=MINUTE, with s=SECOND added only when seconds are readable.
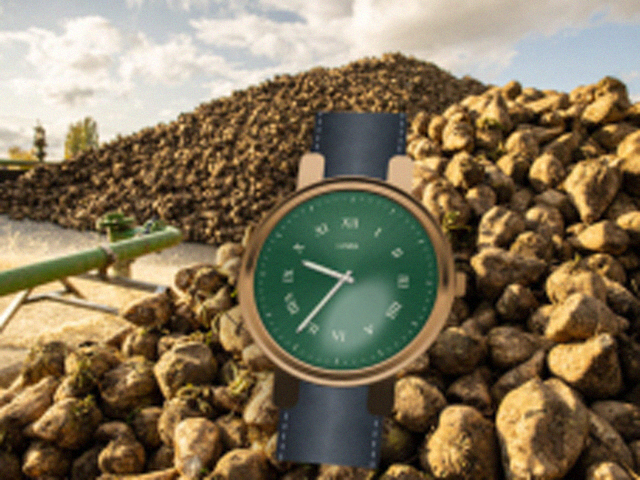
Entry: h=9 m=36
